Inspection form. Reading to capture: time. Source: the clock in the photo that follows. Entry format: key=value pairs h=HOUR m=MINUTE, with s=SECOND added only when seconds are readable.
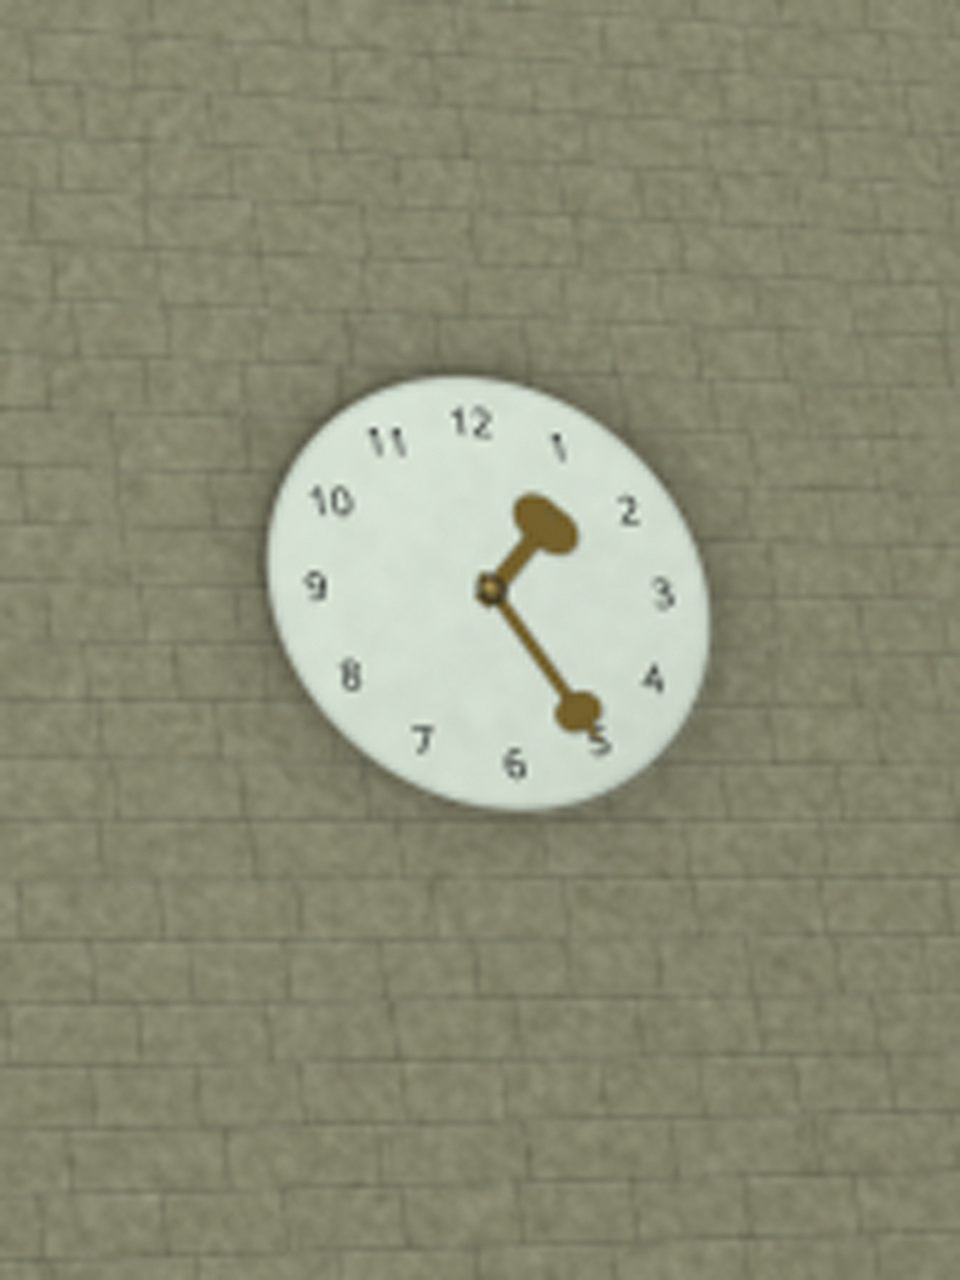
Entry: h=1 m=25
